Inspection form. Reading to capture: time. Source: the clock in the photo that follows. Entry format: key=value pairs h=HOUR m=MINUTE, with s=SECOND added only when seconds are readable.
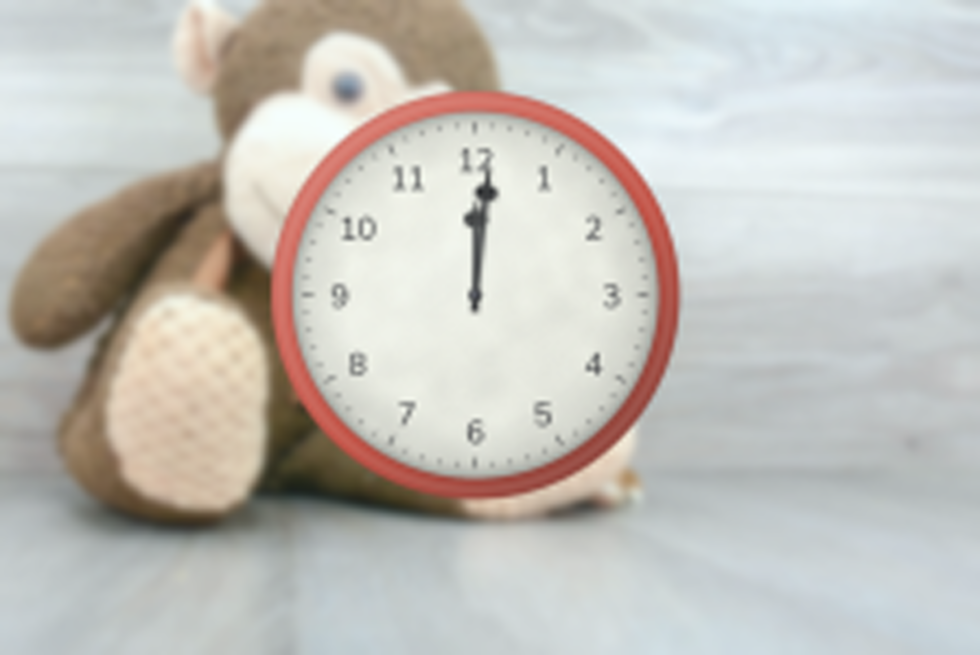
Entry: h=12 m=1
